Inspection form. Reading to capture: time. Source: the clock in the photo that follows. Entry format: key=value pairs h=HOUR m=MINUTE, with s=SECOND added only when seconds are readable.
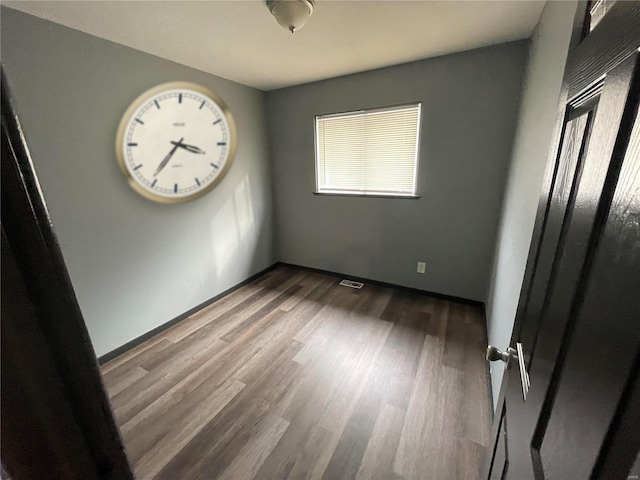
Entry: h=3 m=36
